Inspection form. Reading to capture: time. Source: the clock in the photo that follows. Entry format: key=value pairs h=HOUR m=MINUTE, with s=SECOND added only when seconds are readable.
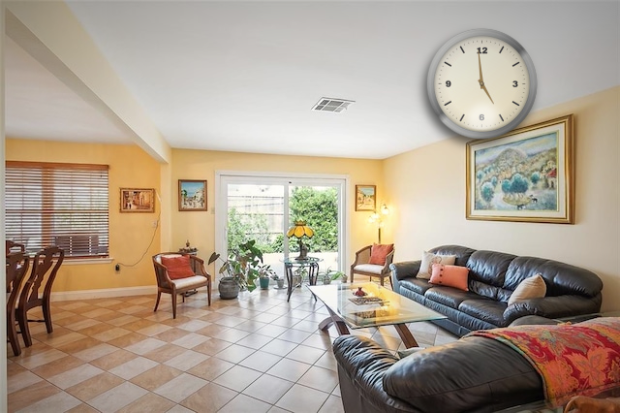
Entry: h=4 m=59
